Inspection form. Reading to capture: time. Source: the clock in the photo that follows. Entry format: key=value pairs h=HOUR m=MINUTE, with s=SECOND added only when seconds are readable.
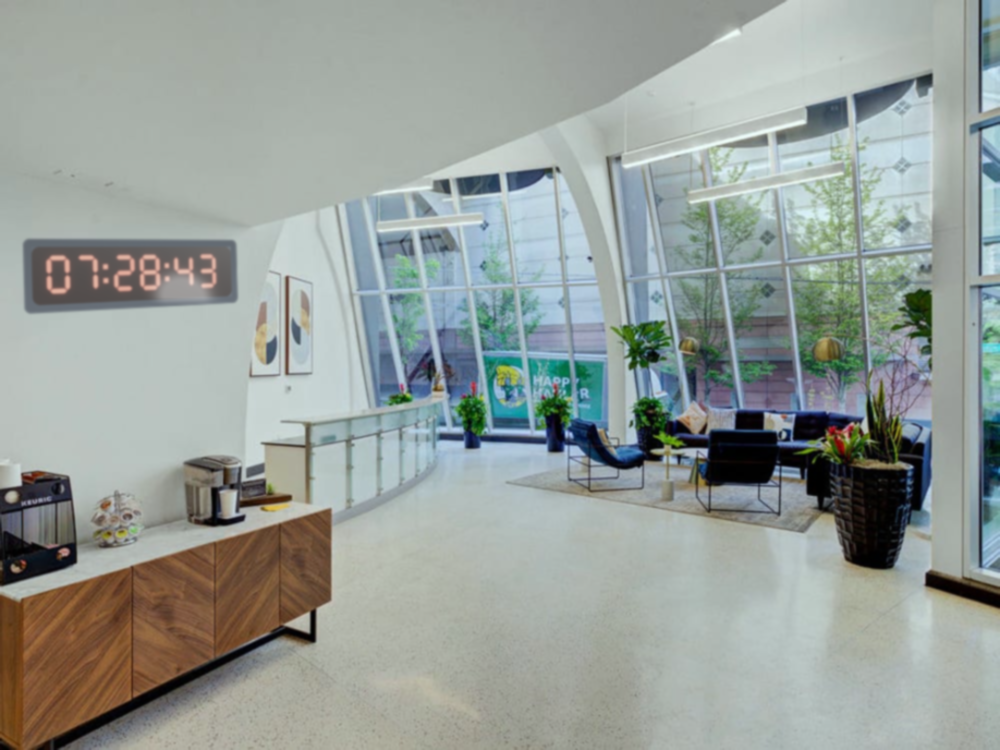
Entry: h=7 m=28 s=43
